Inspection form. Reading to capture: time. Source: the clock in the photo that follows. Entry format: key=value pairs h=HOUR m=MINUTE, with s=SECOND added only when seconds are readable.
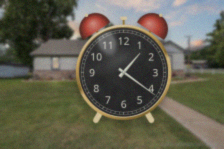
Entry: h=1 m=21
